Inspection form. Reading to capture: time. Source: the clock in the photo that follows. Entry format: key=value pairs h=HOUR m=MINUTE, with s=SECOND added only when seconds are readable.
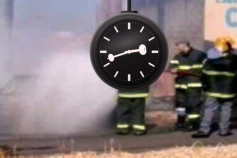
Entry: h=2 m=42
